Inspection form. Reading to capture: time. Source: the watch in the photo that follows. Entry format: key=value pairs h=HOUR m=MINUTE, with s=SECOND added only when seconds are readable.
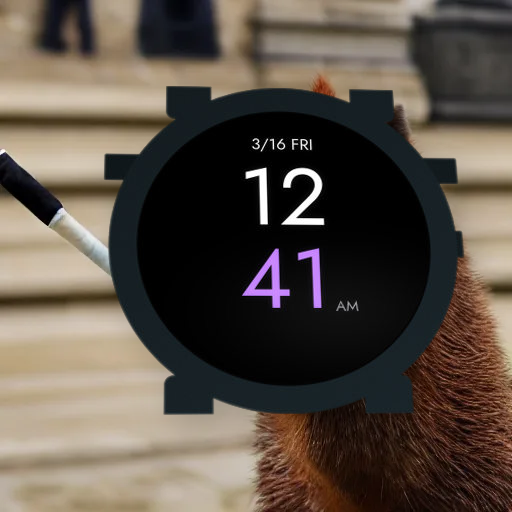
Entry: h=12 m=41
